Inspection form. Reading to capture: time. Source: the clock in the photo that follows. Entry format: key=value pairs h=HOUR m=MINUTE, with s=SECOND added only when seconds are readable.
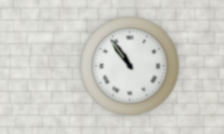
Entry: h=10 m=54
